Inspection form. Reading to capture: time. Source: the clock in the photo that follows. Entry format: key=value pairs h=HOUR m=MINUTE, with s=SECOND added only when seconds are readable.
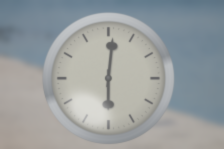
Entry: h=6 m=1
